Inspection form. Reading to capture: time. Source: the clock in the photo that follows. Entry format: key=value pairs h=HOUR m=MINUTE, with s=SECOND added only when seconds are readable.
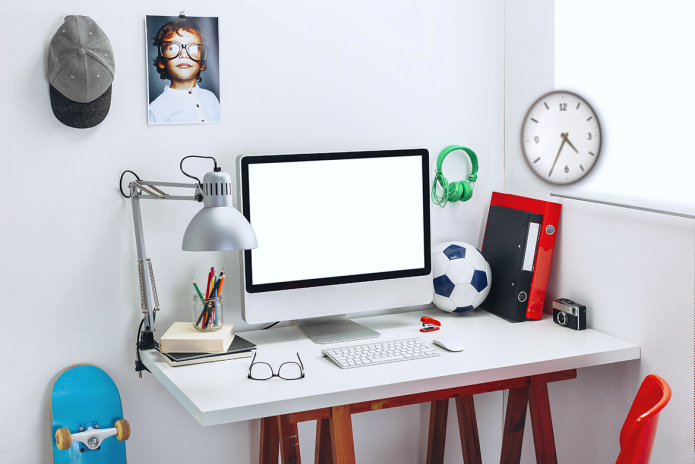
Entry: h=4 m=35
